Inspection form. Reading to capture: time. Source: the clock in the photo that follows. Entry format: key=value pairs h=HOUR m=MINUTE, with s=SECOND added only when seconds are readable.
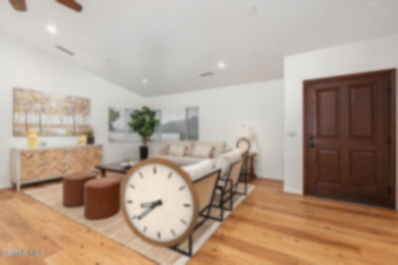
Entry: h=8 m=39
